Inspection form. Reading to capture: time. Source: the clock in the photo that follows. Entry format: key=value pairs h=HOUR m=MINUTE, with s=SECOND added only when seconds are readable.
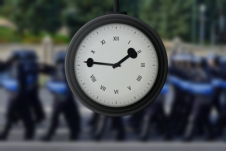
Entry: h=1 m=46
